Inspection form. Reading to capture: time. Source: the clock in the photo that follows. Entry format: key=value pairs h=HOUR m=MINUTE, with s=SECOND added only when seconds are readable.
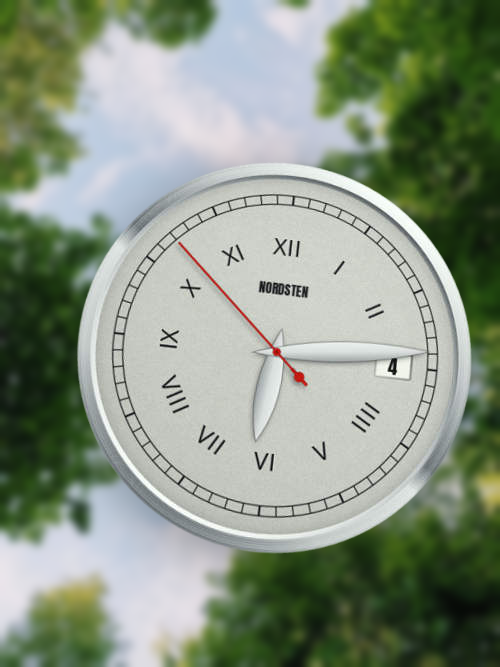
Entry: h=6 m=13 s=52
